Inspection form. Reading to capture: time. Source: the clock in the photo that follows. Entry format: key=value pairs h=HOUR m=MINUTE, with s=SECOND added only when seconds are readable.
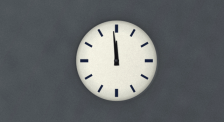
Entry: h=11 m=59
